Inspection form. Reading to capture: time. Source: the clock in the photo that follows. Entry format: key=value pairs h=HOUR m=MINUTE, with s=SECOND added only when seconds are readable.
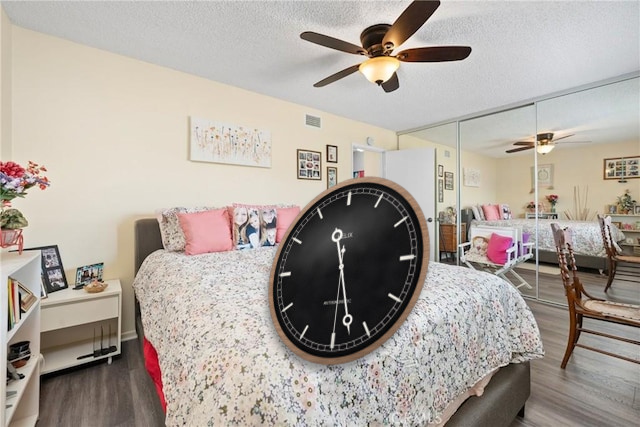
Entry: h=11 m=27 s=30
